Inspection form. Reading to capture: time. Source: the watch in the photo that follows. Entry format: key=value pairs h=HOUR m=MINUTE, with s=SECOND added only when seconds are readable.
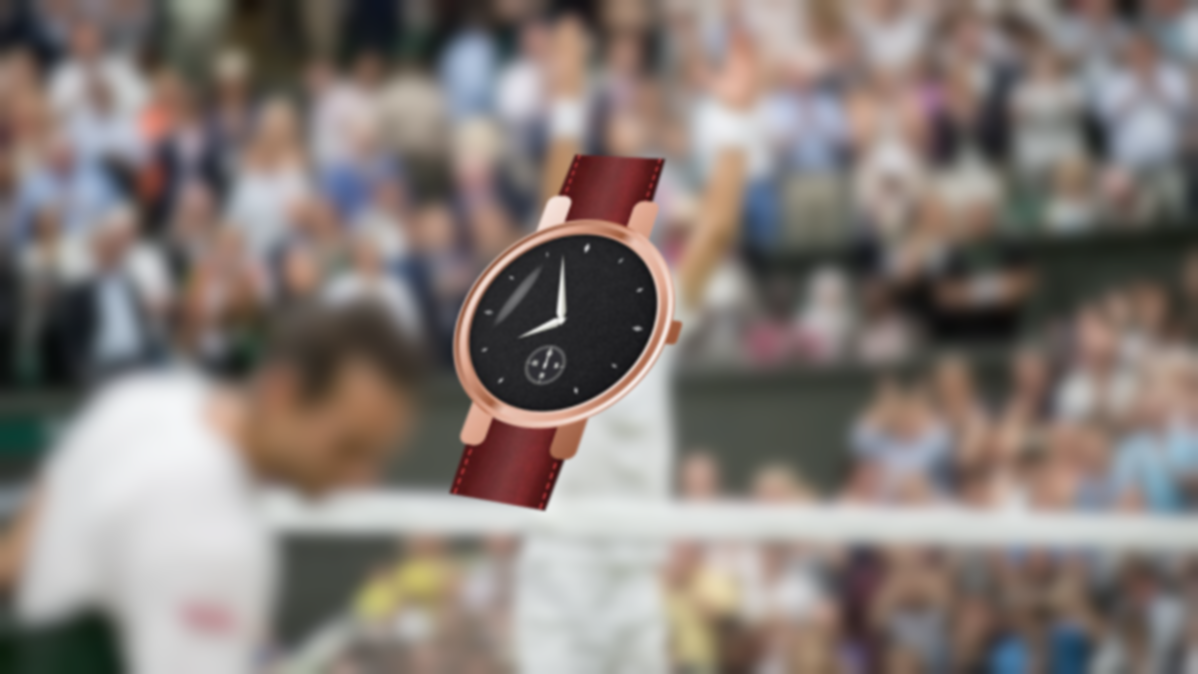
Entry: h=7 m=57
